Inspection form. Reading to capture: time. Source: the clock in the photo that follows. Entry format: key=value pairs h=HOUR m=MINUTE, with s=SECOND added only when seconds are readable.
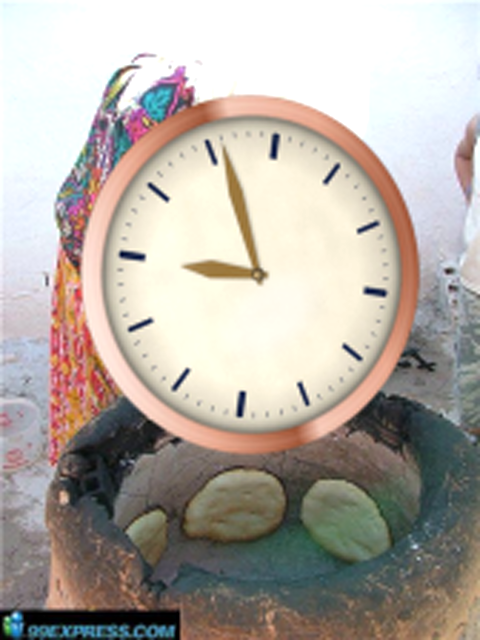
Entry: h=8 m=56
